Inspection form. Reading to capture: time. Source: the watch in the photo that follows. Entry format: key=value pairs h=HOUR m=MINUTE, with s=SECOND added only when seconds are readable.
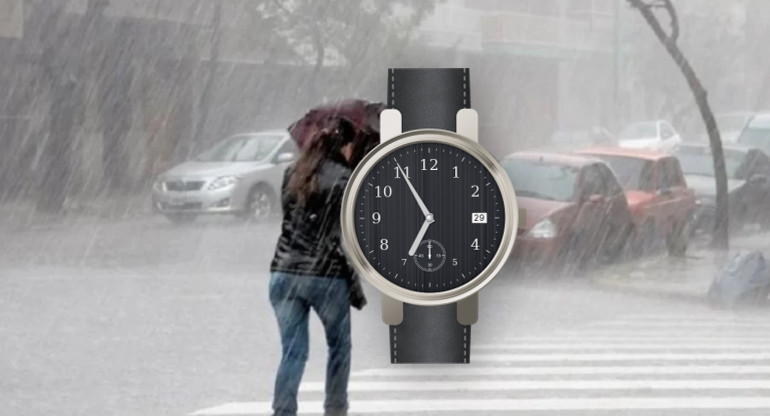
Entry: h=6 m=55
